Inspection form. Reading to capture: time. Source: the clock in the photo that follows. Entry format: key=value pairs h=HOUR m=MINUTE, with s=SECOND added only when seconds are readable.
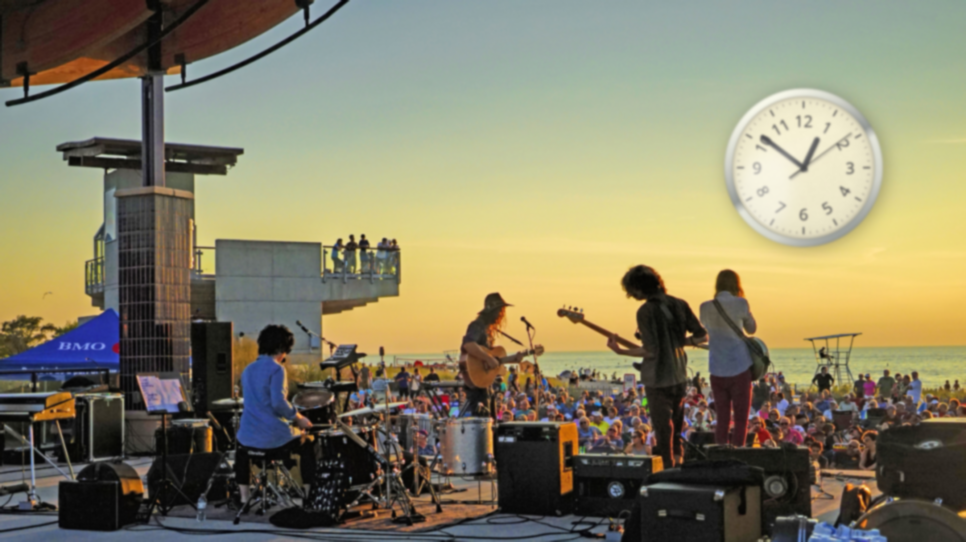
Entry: h=12 m=51 s=9
